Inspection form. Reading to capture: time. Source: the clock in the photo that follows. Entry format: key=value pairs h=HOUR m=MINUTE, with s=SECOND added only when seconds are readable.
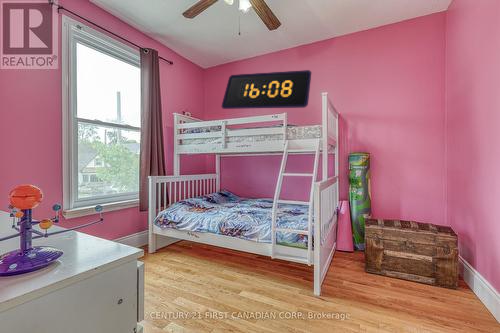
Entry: h=16 m=8
